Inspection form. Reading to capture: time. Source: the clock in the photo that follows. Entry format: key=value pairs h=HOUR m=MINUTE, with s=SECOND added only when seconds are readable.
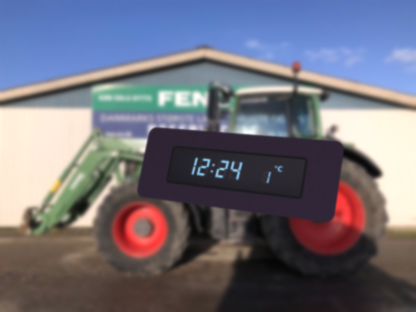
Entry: h=12 m=24
